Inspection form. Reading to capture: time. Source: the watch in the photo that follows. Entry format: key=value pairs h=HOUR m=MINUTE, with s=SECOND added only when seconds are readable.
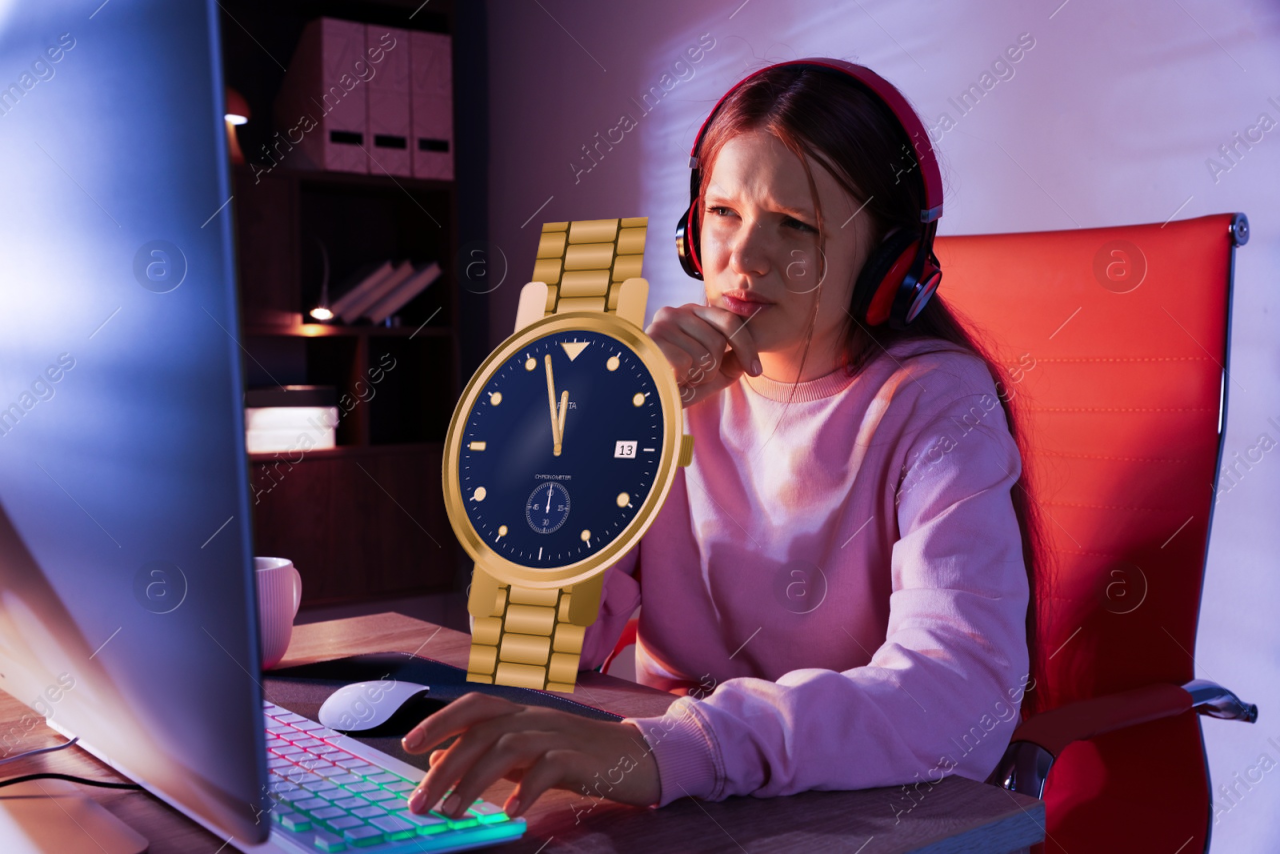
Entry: h=11 m=57
